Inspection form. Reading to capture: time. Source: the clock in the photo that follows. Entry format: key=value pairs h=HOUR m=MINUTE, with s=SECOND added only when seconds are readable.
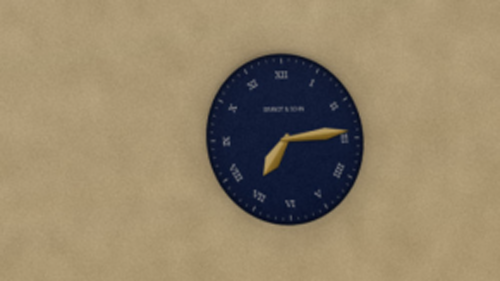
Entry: h=7 m=14
